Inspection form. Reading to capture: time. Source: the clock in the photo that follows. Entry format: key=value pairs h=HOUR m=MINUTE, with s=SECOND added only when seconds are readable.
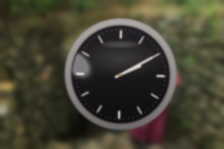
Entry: h=2 m=10
